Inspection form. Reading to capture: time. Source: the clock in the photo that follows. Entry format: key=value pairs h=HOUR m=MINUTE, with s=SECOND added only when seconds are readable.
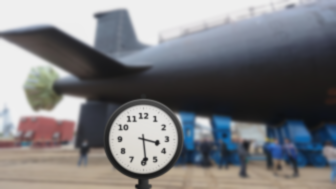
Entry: h=3 m=29
